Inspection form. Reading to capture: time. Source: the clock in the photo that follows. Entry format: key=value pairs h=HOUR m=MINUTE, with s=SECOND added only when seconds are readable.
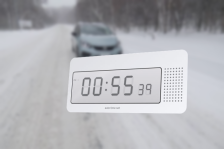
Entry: h=0 m=55 s=39
